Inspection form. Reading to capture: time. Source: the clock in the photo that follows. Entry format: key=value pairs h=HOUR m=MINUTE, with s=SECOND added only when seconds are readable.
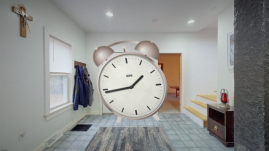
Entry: h=1 m=44
